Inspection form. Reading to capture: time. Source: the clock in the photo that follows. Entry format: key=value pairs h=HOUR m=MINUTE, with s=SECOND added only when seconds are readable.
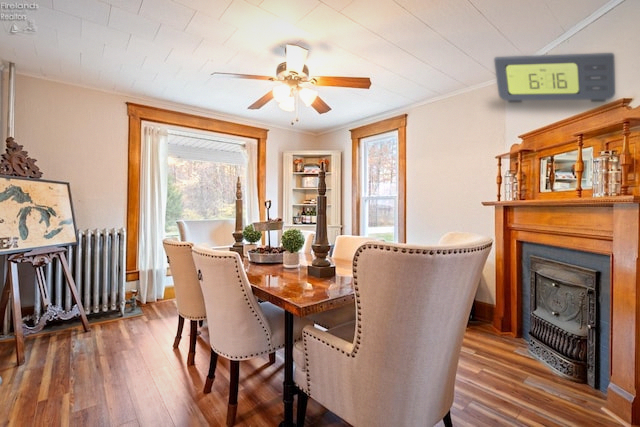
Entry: h=6 m=16
